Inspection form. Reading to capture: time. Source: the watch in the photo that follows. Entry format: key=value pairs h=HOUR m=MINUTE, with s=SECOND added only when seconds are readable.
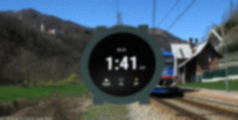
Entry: h=1 m=41
